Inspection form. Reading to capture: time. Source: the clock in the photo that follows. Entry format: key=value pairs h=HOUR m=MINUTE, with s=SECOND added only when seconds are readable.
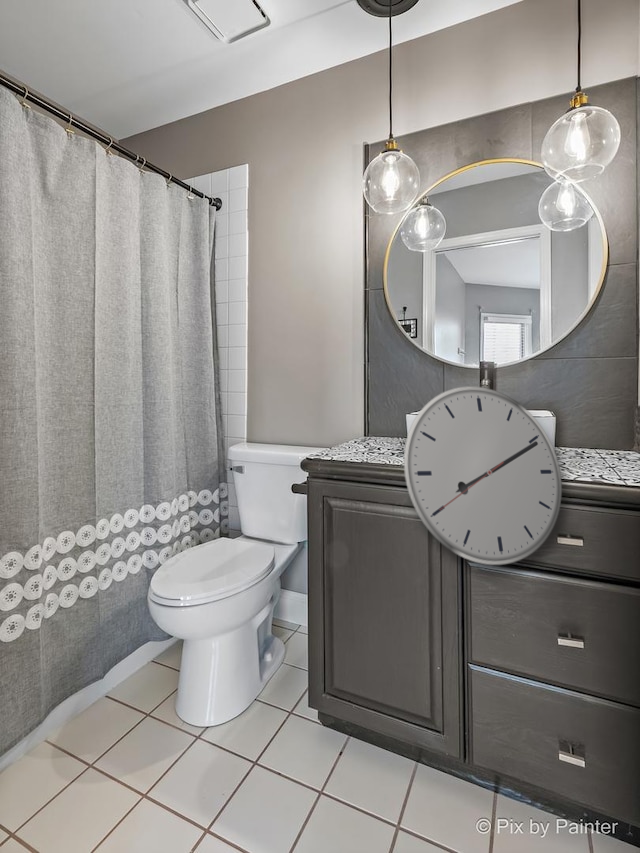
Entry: h=8 m=10 s=40
